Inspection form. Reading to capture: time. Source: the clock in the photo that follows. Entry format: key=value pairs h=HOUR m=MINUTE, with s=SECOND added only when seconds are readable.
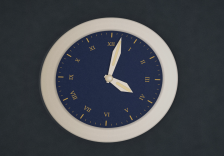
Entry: h=4 m=2
